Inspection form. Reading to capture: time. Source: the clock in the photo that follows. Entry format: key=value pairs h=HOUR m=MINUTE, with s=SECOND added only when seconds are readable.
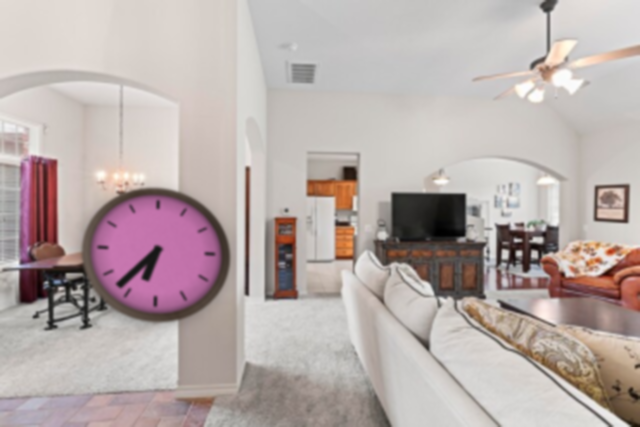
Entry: h=6 m=37
